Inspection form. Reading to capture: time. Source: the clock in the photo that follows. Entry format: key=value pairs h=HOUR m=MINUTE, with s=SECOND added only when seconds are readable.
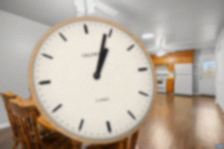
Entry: h=1 m=4
